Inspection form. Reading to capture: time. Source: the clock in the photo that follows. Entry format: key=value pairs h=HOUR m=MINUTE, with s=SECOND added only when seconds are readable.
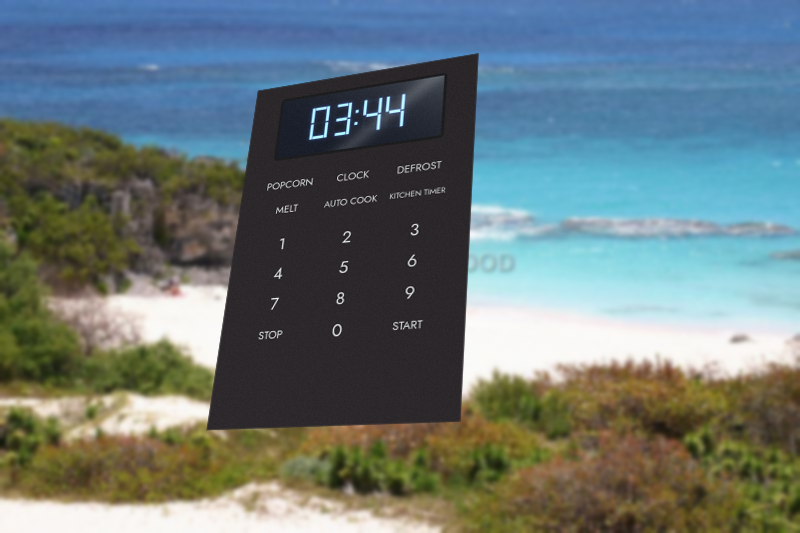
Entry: h=3 m=44
